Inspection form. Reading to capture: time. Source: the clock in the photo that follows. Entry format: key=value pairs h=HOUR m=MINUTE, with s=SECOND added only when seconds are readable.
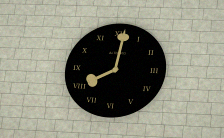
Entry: h=8 m=1
